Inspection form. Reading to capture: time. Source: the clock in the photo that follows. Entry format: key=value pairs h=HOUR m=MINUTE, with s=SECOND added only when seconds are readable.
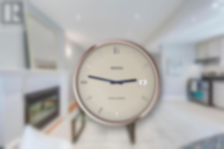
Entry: h=2 m=47
